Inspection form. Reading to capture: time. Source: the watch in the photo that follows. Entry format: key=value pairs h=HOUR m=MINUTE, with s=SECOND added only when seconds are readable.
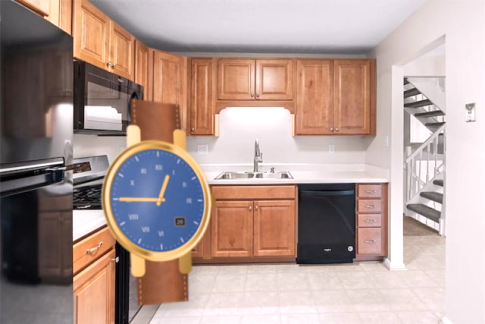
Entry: h=12 m=45
